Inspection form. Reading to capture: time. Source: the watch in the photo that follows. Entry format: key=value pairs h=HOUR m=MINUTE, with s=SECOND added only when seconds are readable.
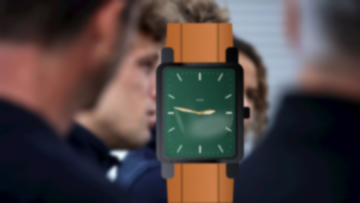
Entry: h=2 m=47
